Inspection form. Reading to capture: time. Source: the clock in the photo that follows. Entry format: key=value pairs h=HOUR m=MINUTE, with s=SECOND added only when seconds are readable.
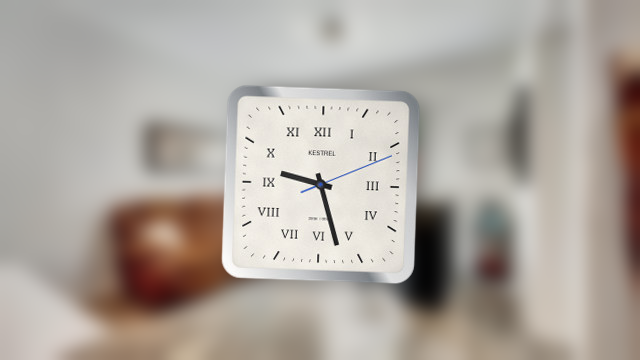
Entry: h=9 m=27 s=11
